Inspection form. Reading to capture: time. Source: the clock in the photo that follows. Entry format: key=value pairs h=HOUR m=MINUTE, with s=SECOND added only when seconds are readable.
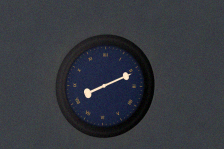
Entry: h=8 m=11
